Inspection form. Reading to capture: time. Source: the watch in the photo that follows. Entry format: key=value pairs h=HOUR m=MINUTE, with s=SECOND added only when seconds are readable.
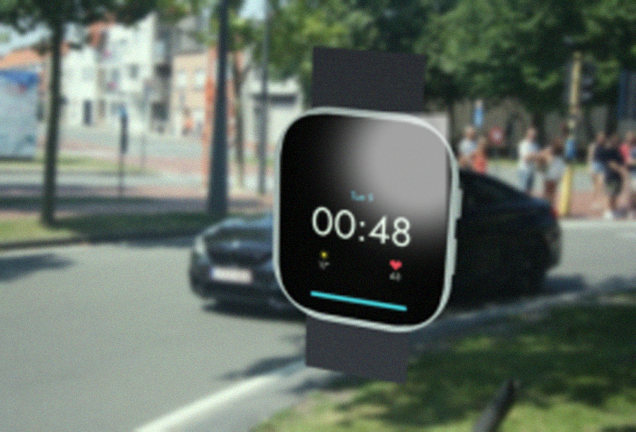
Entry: h=0 m=48
